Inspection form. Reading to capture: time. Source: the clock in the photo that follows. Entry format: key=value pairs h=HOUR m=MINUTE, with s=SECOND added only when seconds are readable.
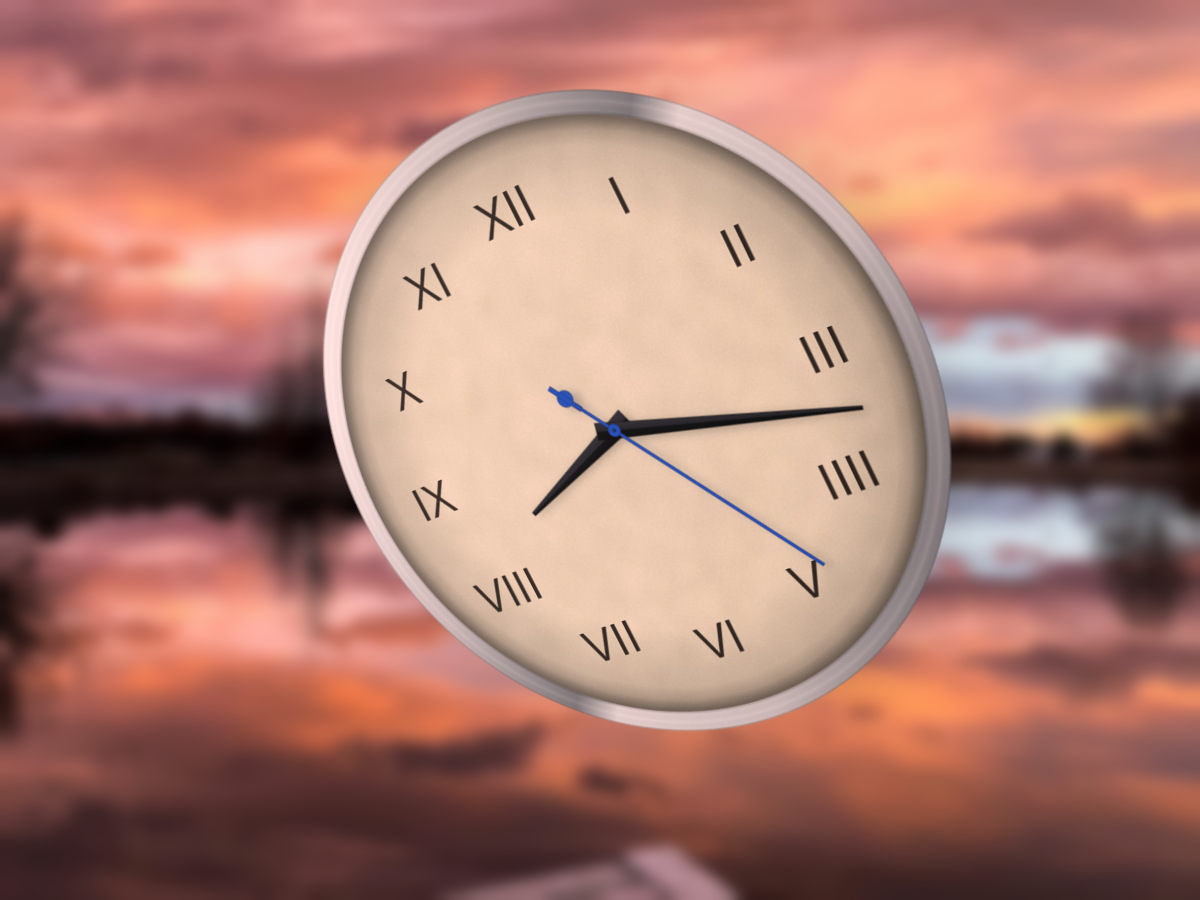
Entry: h=8 m=17 s=24
